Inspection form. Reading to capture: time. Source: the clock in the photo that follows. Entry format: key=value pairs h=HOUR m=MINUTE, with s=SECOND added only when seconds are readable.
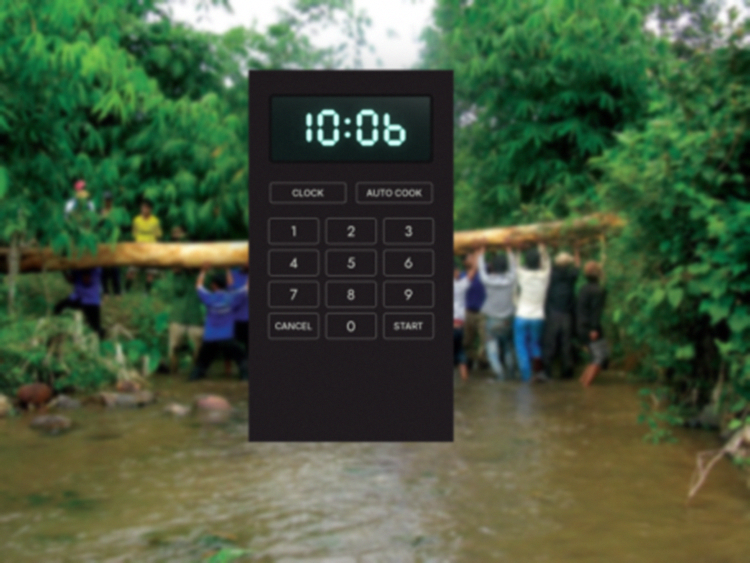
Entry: h=10 m=6
